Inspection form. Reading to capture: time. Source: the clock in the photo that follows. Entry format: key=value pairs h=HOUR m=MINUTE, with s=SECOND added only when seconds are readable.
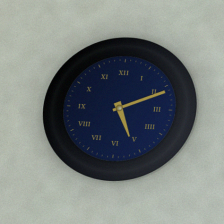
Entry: h=5 m=11
